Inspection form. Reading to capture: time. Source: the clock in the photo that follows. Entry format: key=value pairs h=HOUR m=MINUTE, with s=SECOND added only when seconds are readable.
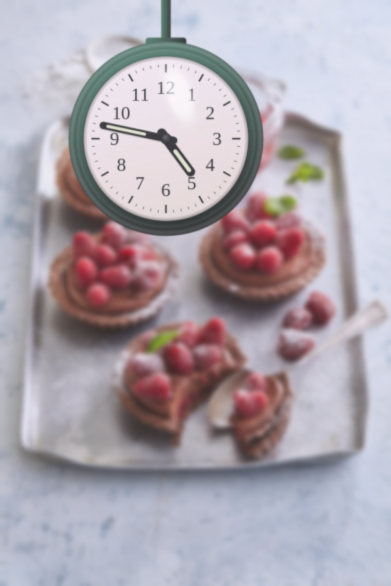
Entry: h=4 m=47
